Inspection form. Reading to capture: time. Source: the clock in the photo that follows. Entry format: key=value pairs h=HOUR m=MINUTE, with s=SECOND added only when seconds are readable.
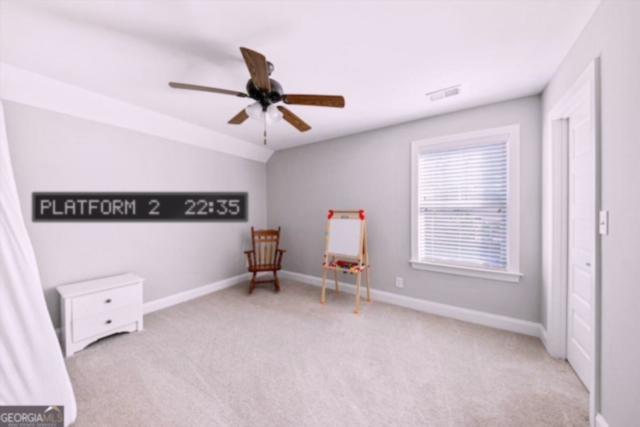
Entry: h=22 m=35
